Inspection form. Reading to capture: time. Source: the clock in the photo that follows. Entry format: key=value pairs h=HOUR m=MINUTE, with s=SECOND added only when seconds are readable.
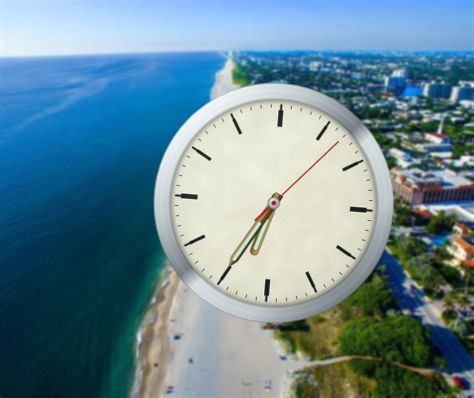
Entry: h=6 m=35 s=7
